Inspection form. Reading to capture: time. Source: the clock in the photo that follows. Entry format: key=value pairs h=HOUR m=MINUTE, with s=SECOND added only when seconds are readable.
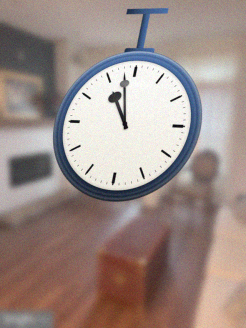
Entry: h=10 m=58
